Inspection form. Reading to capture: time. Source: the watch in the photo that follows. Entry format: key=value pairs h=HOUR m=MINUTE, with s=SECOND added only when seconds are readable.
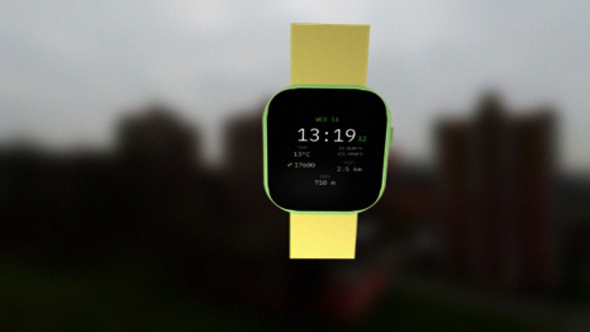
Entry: h=13 m=19
